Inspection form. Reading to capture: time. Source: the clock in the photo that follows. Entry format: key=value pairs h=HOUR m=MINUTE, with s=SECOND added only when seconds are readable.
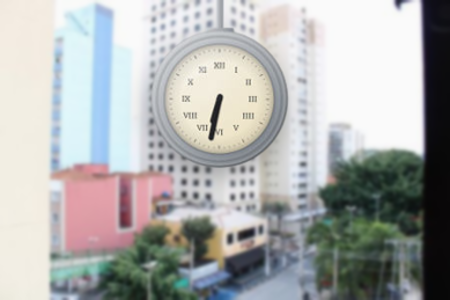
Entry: h=6 m=32
